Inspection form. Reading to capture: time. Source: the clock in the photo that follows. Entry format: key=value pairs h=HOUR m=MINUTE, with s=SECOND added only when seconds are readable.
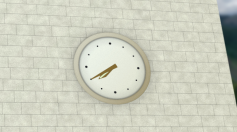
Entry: h=7 m=40
